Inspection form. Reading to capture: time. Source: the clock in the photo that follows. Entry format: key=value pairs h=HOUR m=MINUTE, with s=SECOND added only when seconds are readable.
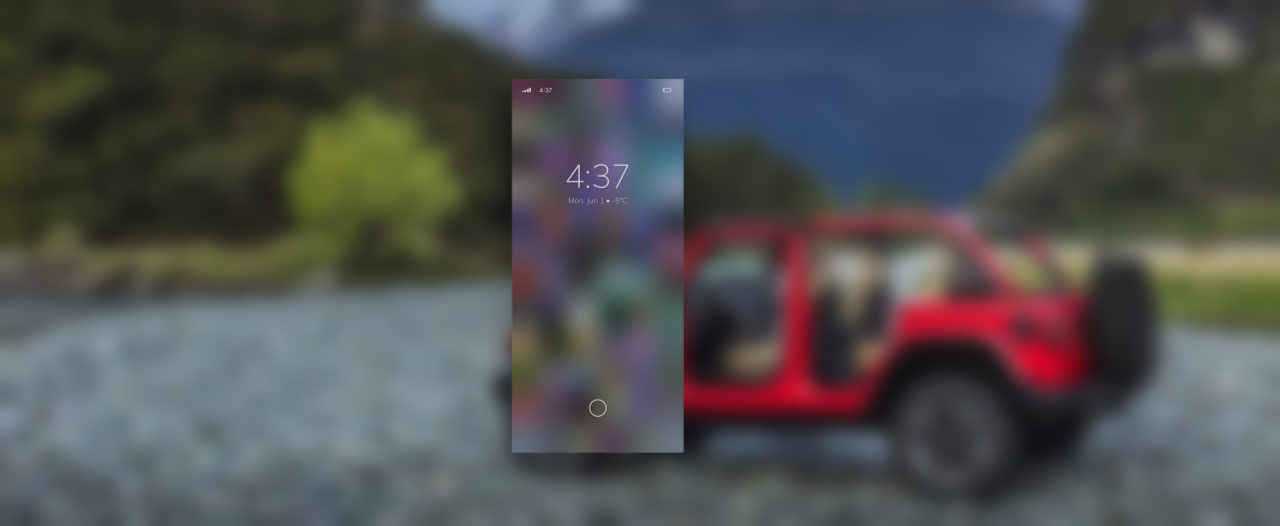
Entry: h=4 m=37
